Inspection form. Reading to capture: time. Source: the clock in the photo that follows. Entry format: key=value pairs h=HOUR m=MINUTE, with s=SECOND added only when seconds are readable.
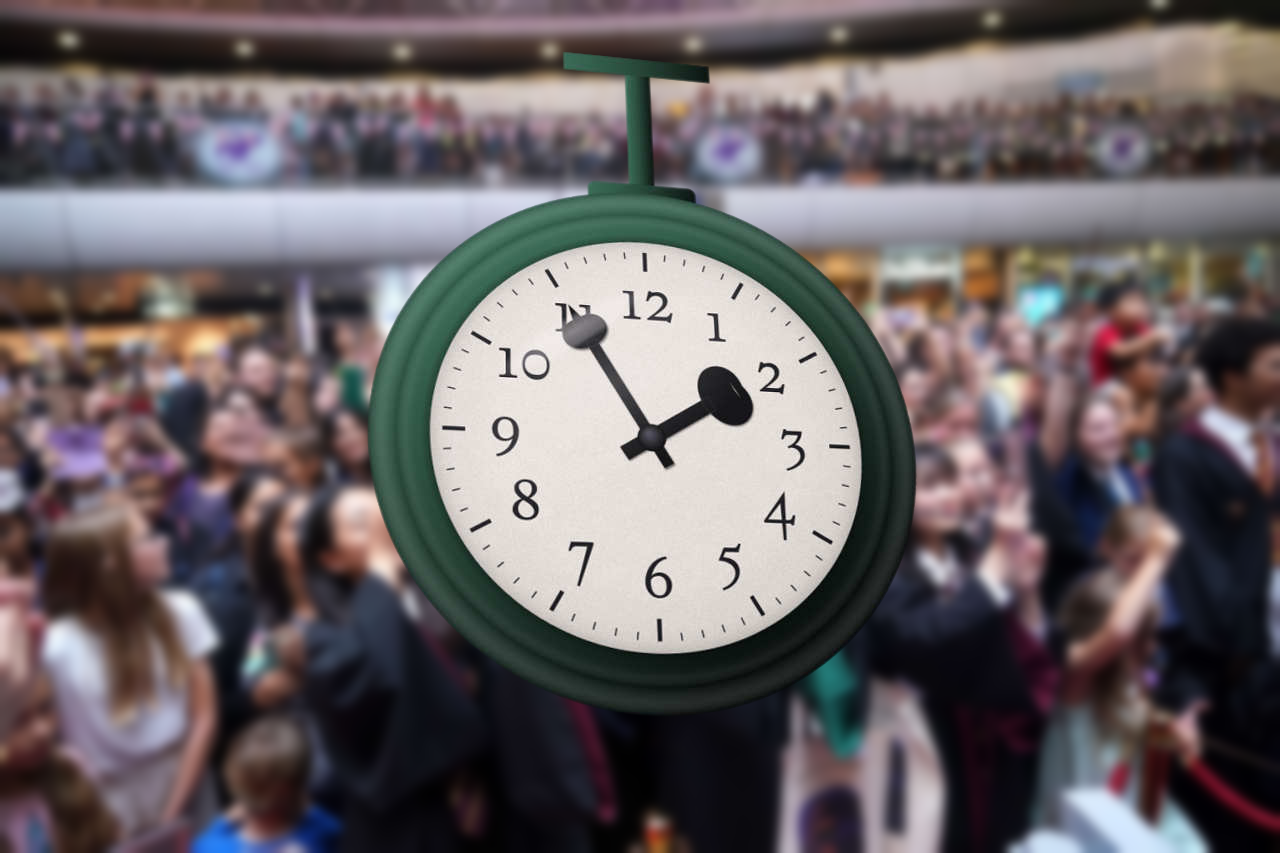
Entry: h=1 m=55
